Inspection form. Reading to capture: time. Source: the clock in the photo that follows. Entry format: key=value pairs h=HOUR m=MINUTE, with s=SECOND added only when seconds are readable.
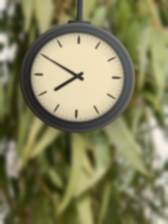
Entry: h=7 m=50
